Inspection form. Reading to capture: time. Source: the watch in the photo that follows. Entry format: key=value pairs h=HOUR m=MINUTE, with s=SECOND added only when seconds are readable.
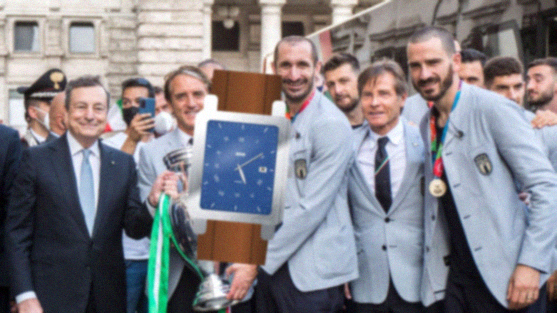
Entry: h=5 m=9
